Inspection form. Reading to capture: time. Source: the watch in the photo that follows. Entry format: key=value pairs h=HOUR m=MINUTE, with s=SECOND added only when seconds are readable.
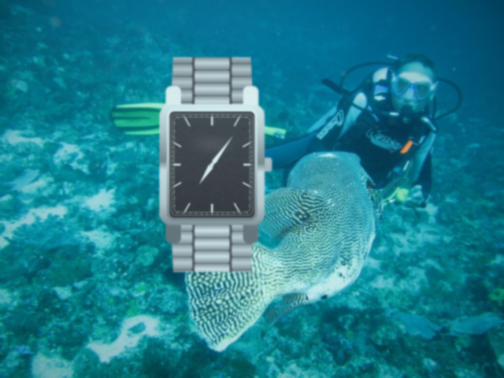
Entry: h=7 m=6
